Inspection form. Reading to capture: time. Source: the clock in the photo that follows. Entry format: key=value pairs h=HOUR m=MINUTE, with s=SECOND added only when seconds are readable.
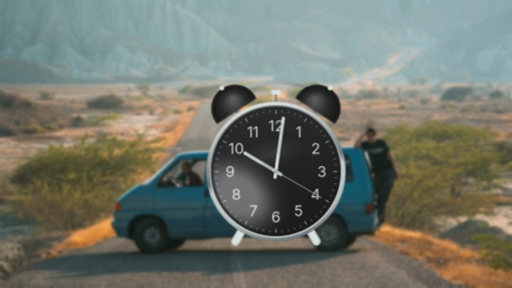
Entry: h=10 m=1 s=20
